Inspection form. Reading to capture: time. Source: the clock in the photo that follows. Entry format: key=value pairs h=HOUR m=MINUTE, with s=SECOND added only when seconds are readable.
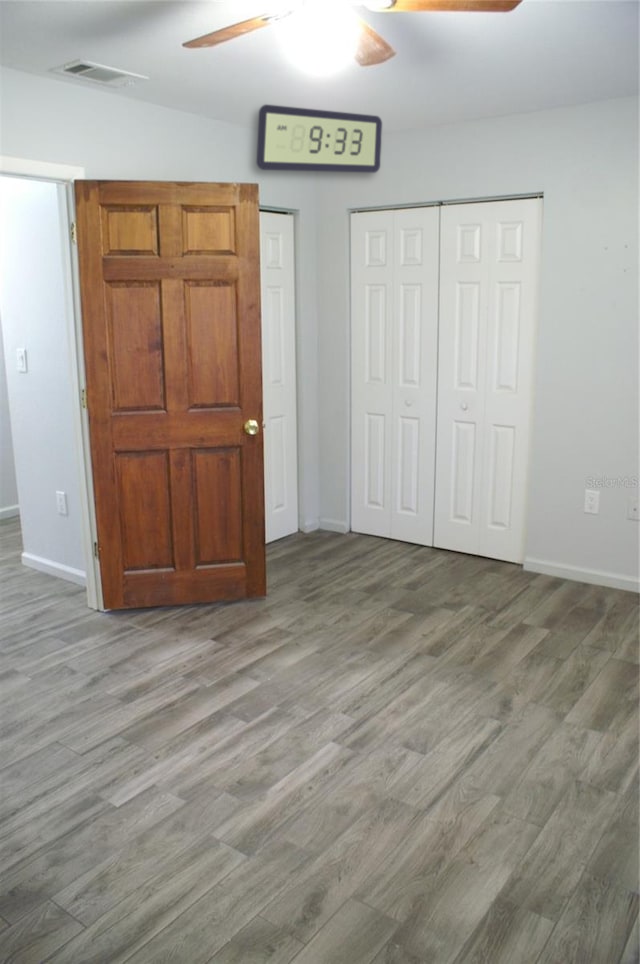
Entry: h=9 m=33
